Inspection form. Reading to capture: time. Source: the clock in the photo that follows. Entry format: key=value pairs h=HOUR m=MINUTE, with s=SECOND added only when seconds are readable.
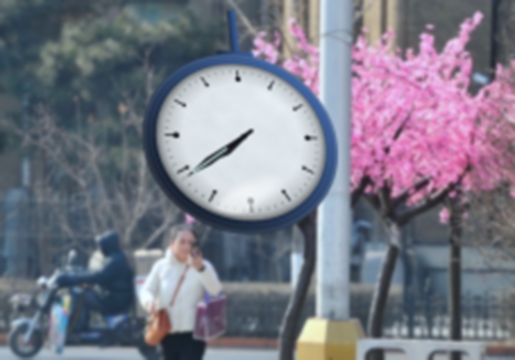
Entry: h=7 m=39
